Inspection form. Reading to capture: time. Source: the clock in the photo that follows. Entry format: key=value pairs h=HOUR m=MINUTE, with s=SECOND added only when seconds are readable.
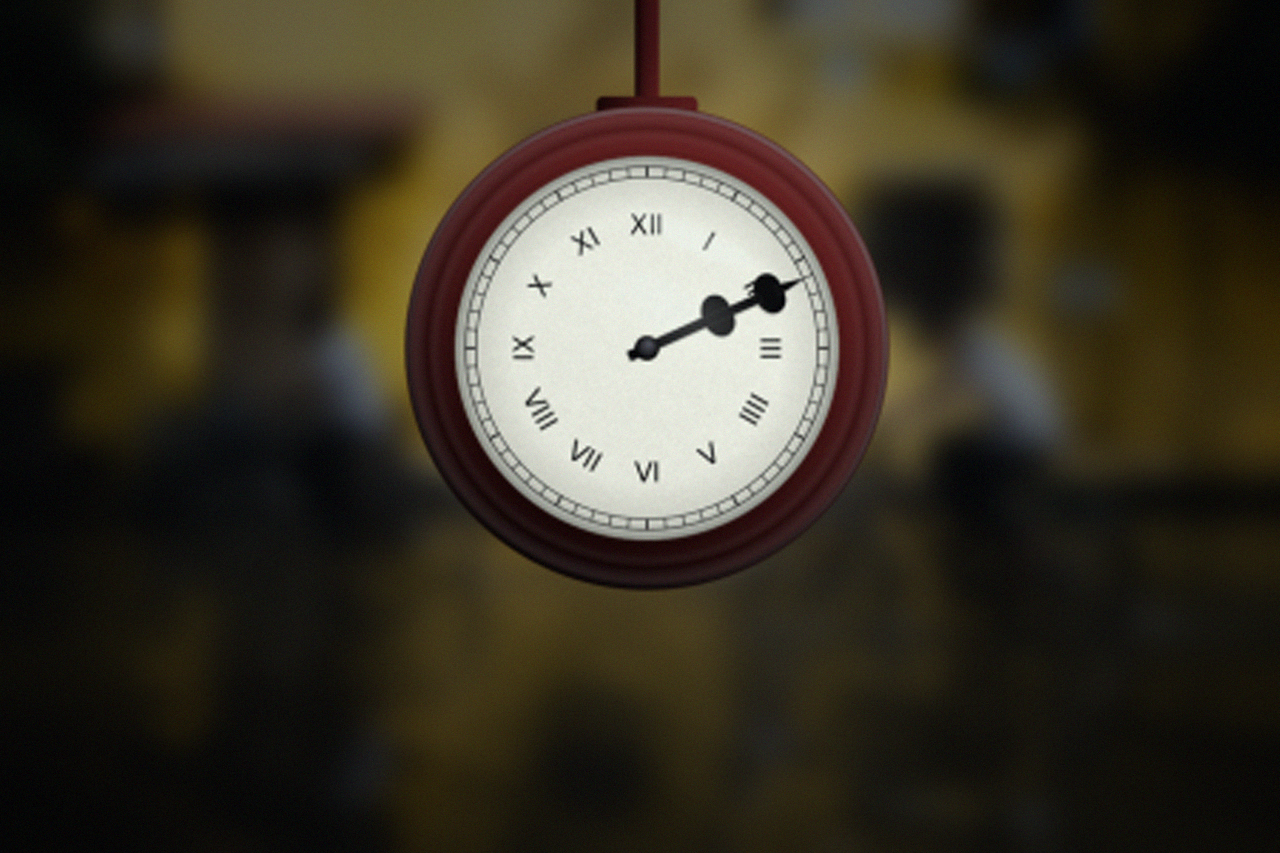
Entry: h=2 m=11
